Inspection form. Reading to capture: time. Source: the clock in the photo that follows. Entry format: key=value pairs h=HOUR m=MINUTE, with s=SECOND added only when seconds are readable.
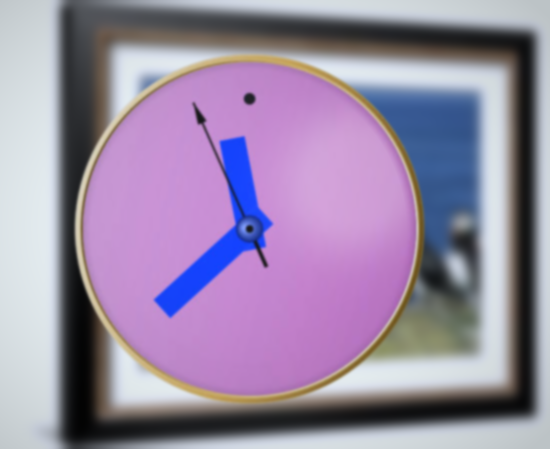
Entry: h=11 m=37 s=56
